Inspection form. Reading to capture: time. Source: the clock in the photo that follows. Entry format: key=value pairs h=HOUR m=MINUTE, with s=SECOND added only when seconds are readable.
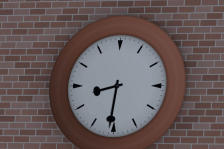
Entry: h=8 m=31
